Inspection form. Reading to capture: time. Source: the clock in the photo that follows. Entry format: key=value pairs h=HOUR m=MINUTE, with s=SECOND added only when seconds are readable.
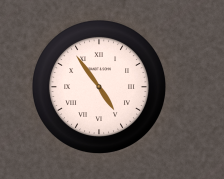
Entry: h=4 m=54
